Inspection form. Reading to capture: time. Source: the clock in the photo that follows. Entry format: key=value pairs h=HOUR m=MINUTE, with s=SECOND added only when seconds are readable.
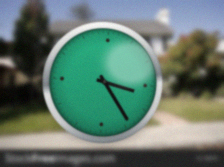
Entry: h=3 m=24
